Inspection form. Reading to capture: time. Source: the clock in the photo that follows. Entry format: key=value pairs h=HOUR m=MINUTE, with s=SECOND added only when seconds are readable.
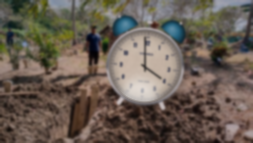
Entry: h=3 m=59
